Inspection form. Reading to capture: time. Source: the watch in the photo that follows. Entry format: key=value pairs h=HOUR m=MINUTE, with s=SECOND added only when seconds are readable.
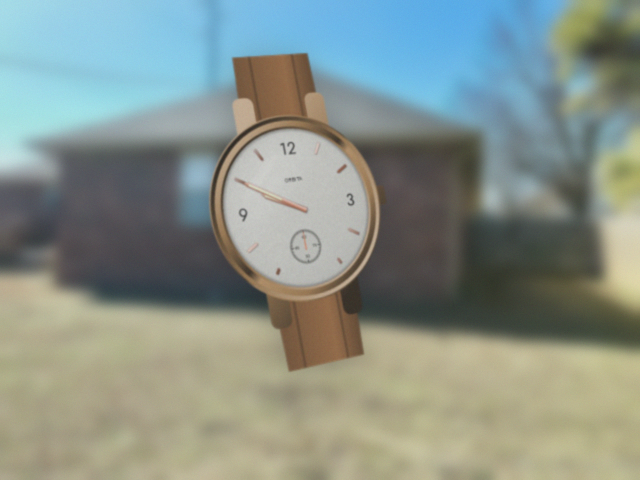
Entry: h=9 m=50
